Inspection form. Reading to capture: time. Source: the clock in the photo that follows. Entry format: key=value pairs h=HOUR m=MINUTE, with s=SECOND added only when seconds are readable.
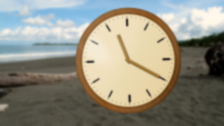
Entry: h=11 m=20
